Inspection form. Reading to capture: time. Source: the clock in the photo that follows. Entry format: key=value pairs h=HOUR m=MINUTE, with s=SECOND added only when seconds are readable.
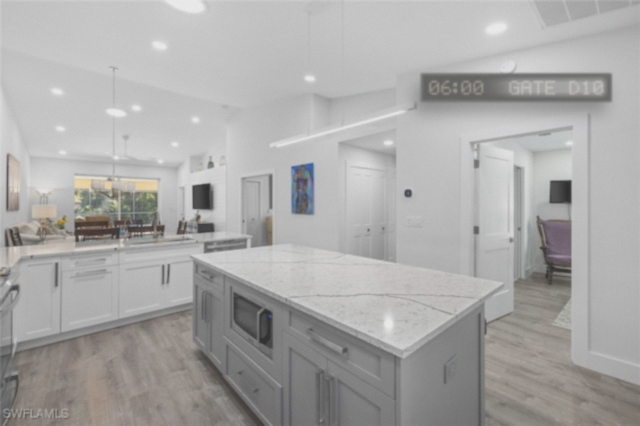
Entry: h=6 m=0
